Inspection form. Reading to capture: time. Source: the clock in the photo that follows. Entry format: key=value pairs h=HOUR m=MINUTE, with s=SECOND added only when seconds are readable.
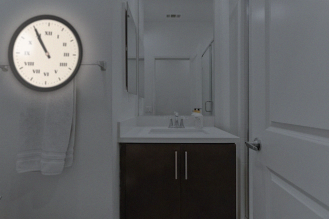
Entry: h=10 m=55
